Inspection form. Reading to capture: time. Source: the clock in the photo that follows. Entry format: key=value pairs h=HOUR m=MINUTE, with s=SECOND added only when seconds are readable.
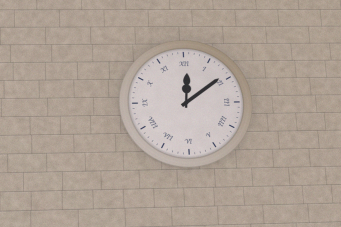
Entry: h=12 m=9
